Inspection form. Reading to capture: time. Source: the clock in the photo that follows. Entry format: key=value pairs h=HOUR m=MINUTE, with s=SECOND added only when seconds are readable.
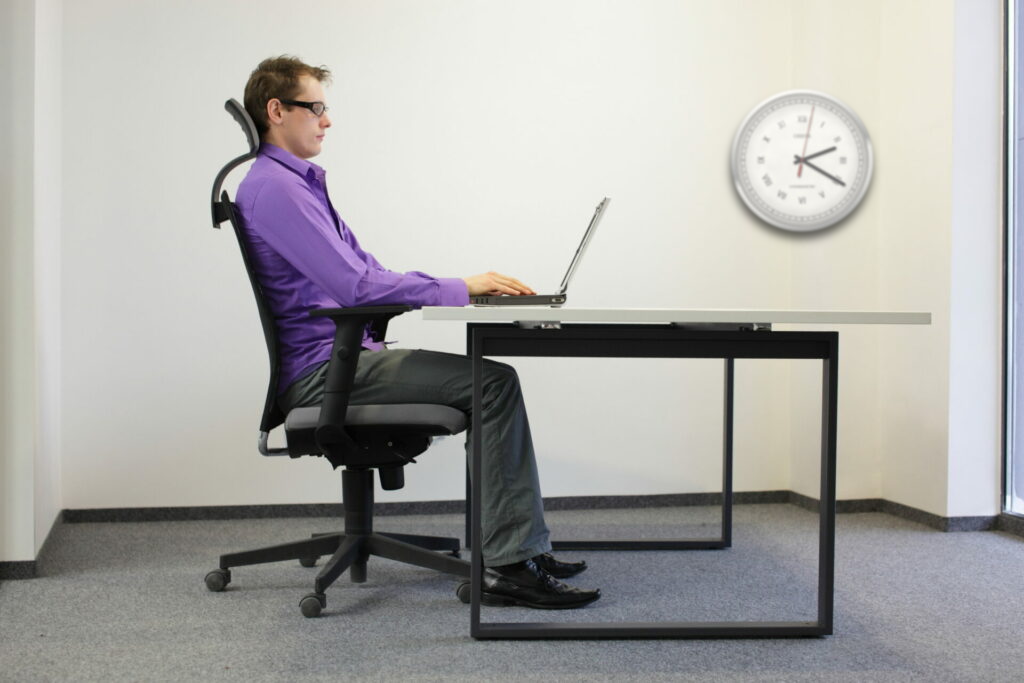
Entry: h=2 m=20 s=2
